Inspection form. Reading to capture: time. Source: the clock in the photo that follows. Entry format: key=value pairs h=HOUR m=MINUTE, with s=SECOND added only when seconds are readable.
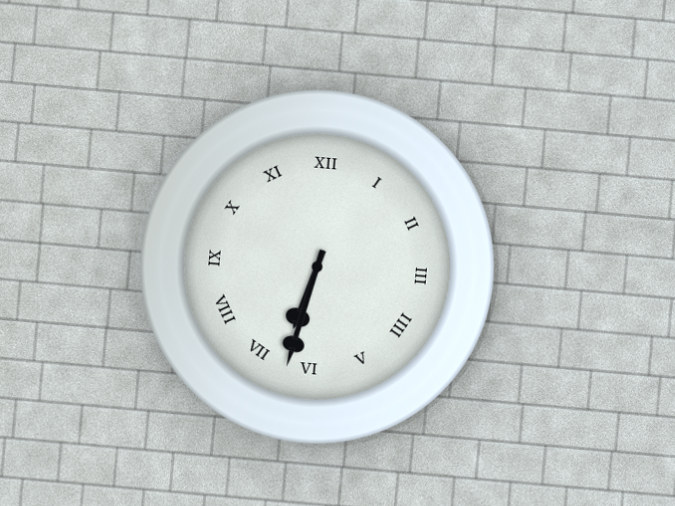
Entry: h=6 m=32
